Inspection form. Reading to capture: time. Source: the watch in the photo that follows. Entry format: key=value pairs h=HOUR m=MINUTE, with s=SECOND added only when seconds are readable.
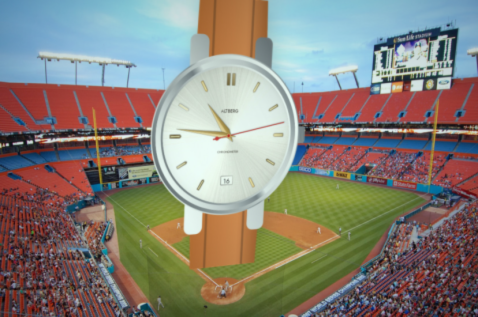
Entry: h=10 m=46 s=13
